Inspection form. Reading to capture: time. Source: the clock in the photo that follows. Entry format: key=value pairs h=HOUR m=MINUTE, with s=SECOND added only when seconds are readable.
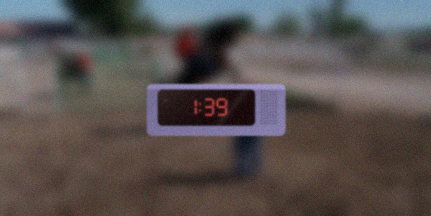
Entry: h=1 m=39
